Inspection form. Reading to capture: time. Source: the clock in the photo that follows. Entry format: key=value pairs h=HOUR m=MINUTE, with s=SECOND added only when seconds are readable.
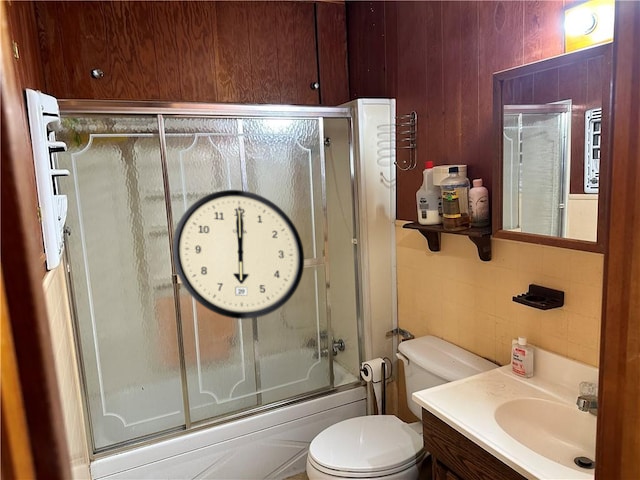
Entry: h=6 m=0
